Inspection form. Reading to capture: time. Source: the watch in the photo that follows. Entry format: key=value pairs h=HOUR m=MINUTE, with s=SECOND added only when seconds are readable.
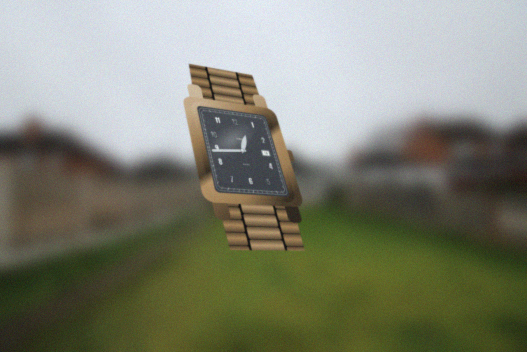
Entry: h=12 m=44
